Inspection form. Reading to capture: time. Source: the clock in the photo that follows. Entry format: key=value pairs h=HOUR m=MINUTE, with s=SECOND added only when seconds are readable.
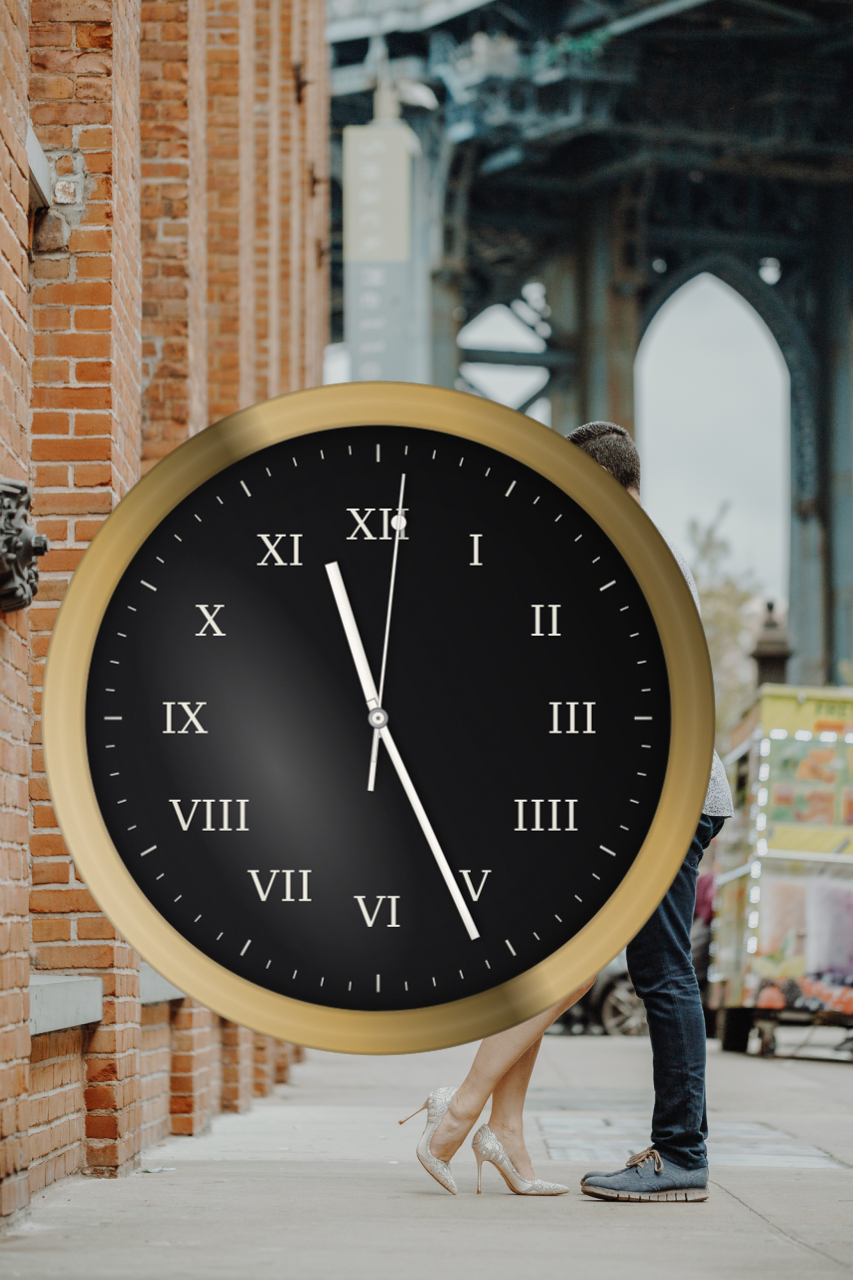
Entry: h=11 m=26 s=1
